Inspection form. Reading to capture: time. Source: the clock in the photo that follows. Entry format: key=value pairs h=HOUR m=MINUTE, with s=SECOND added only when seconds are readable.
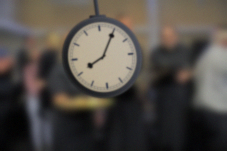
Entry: h=8 m=5
